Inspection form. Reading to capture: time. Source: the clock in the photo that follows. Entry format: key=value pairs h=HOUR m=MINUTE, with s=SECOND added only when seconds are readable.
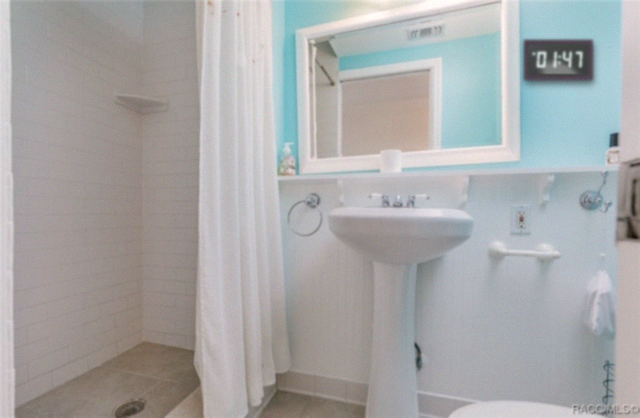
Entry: h=1 m=47
